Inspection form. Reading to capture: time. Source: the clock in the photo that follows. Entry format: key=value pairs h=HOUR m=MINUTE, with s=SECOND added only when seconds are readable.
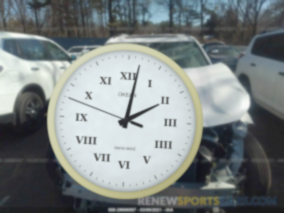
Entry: h=2 m=1 s=48
